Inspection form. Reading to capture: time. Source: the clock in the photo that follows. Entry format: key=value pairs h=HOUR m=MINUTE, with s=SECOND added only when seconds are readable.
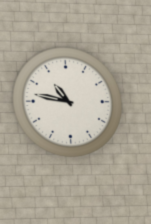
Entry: h=10 m=47
